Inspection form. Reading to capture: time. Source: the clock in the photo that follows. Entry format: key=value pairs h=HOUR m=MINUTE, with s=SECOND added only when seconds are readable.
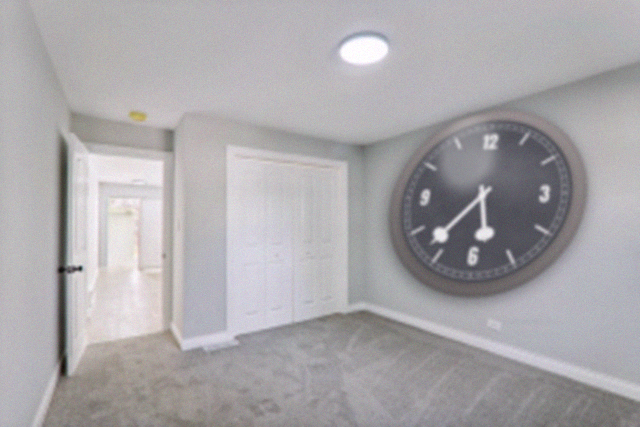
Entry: h=5 m=37
